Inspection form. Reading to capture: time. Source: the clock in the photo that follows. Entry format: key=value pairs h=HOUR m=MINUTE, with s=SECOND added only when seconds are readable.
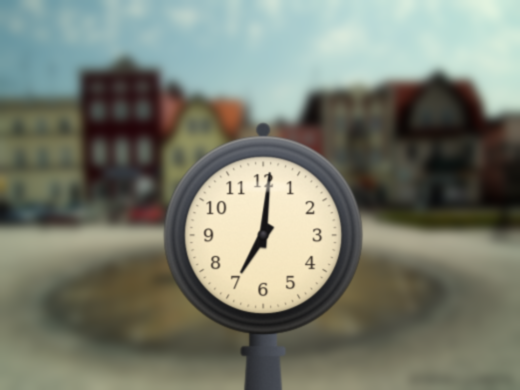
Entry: h=7 m=1
